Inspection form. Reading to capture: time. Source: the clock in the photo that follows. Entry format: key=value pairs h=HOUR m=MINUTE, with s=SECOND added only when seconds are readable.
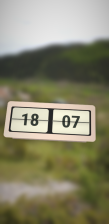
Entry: h=18 m=7
